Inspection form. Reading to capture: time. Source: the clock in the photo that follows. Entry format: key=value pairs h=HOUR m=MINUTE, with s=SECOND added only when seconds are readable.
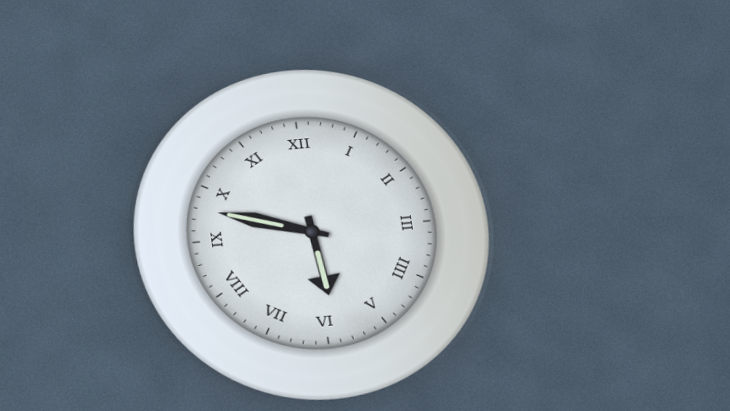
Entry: h=5 m=48
